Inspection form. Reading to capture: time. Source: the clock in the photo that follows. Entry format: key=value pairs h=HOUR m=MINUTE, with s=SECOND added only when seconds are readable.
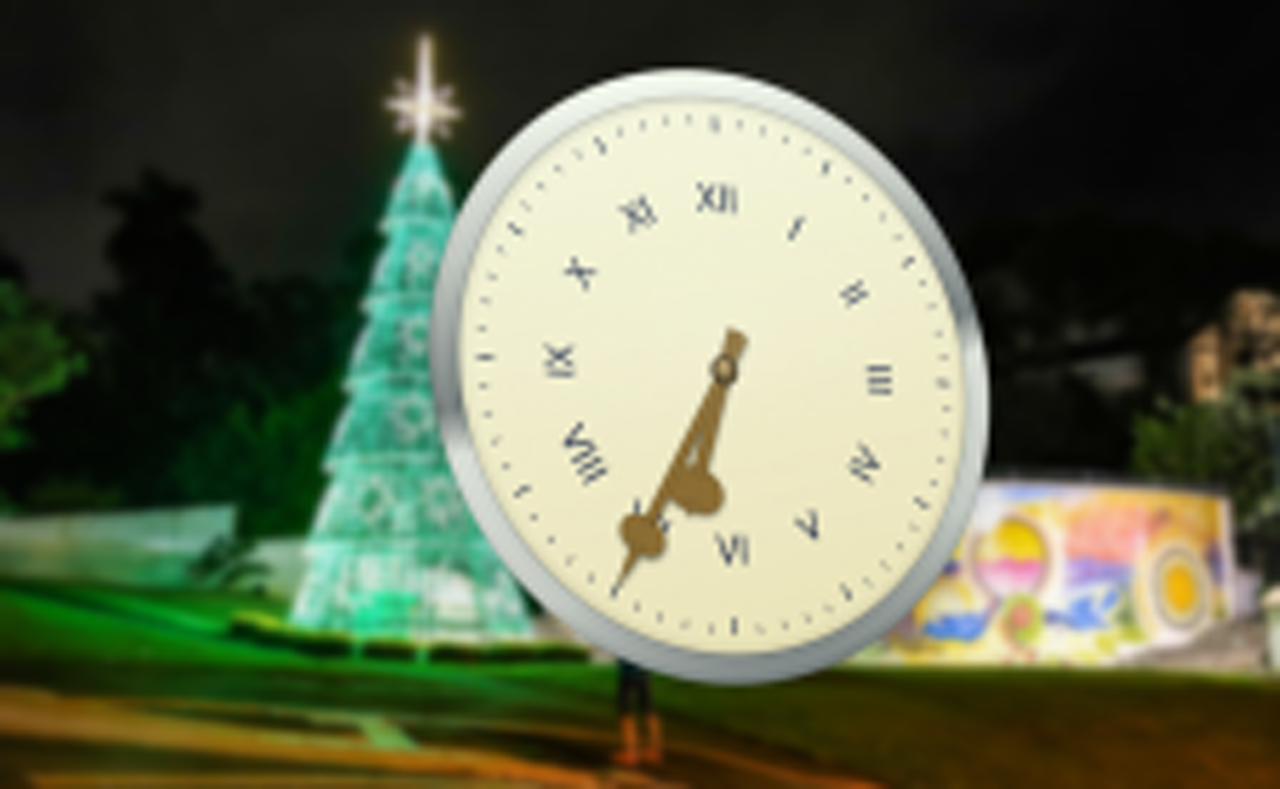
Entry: h=6 m=35
